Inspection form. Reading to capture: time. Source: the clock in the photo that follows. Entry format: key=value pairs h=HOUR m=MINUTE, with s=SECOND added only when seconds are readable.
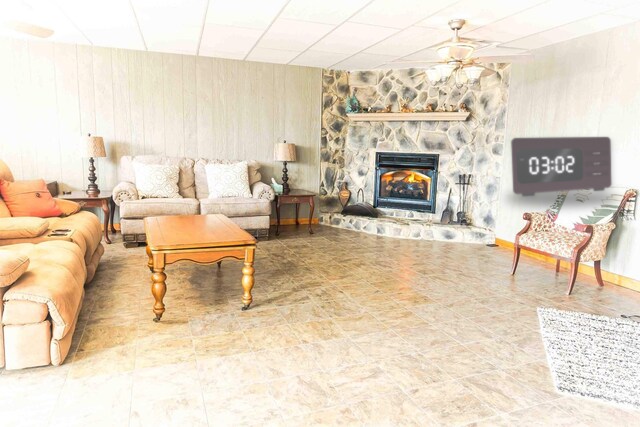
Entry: h=3 m=2
